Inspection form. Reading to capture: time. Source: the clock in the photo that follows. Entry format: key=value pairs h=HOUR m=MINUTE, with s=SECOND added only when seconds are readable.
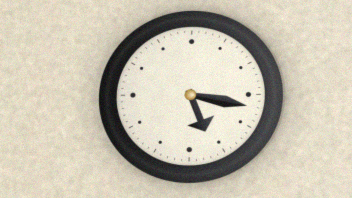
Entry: h=5 m=17
